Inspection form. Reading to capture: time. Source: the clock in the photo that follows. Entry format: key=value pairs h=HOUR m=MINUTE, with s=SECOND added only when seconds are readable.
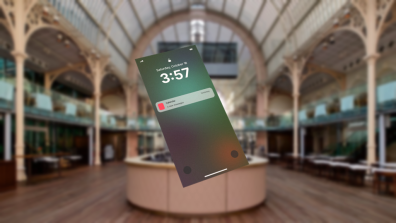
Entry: h=3 m=57
